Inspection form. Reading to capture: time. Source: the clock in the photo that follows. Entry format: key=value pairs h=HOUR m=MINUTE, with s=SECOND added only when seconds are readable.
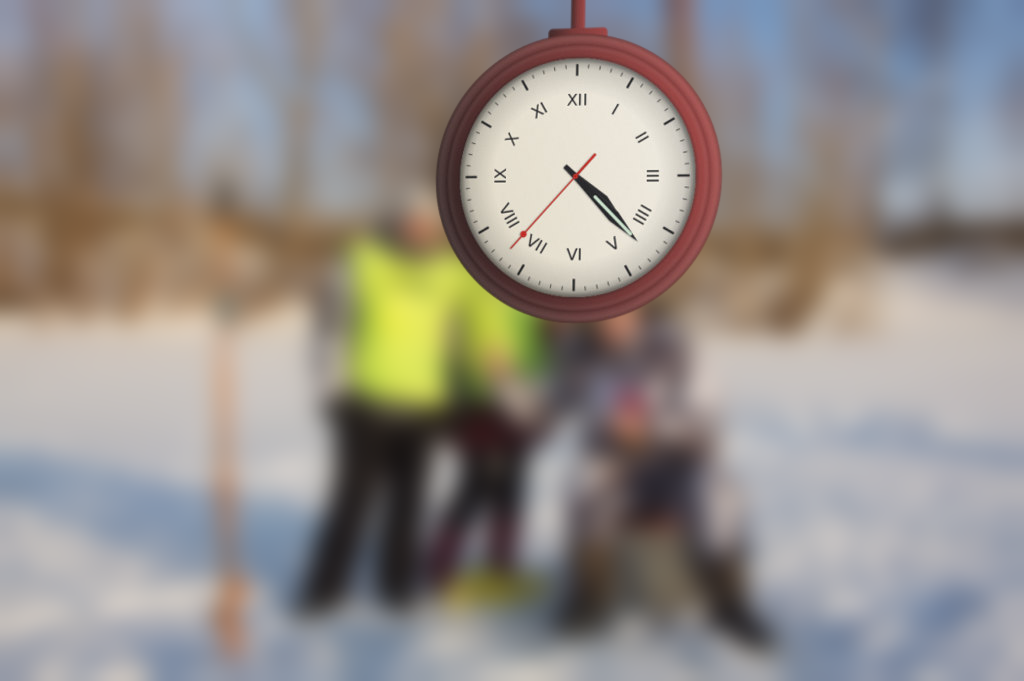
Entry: h=4 m=22 s=37
